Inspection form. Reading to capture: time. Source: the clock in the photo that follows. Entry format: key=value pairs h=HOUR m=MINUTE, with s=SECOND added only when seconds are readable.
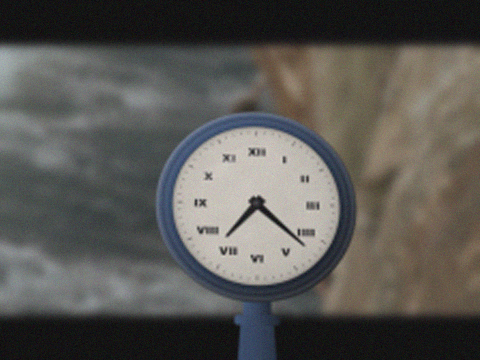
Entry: h=7 m=22
